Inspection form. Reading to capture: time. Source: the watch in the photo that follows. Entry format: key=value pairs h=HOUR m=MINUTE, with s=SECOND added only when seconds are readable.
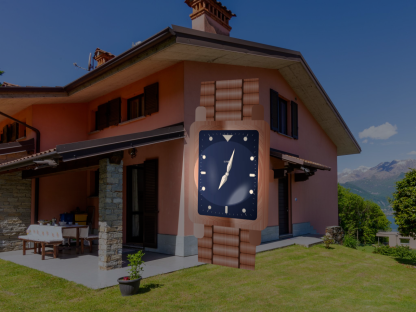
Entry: h=7 m=3
